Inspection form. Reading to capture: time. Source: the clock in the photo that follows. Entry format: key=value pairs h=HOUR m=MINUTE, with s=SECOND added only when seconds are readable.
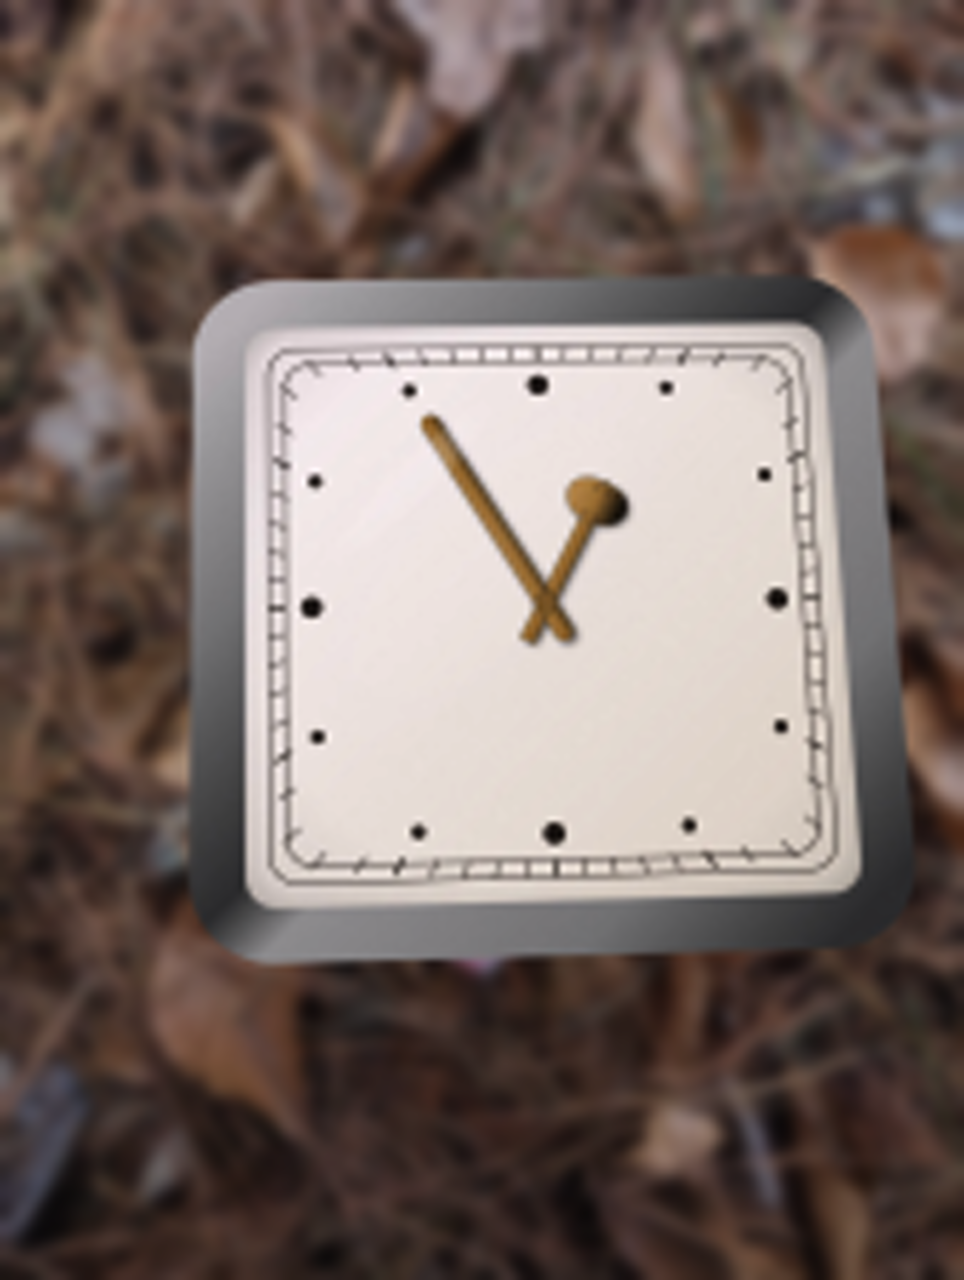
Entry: h=12 m=55
